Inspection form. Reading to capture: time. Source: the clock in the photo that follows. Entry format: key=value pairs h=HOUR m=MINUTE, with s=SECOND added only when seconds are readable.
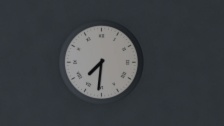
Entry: h=7 m=31
